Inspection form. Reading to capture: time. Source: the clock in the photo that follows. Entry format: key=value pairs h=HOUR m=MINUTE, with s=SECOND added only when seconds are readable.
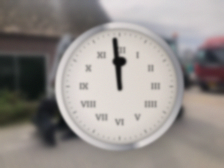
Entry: h=11 m=59
